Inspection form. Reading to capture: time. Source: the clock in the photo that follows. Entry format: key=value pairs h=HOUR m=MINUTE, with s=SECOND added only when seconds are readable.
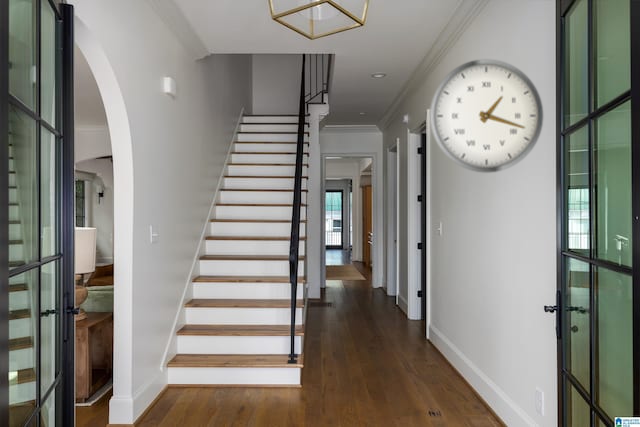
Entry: h=1 m=18
